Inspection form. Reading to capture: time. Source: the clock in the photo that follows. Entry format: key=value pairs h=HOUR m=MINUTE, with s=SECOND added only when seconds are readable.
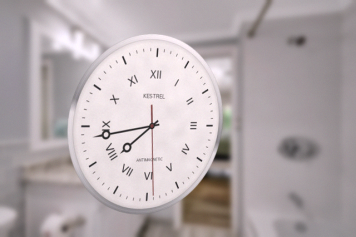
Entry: h=7 m=43 s=29
